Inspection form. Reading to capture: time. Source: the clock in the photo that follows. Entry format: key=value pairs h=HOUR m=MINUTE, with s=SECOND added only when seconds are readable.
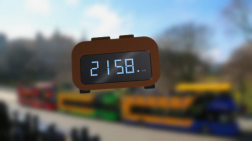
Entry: h=21 m=58
